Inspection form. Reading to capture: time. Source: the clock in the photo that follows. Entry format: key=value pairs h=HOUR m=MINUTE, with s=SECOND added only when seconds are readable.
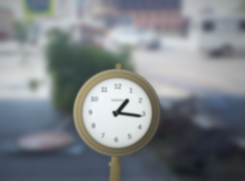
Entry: h=1 m=16
